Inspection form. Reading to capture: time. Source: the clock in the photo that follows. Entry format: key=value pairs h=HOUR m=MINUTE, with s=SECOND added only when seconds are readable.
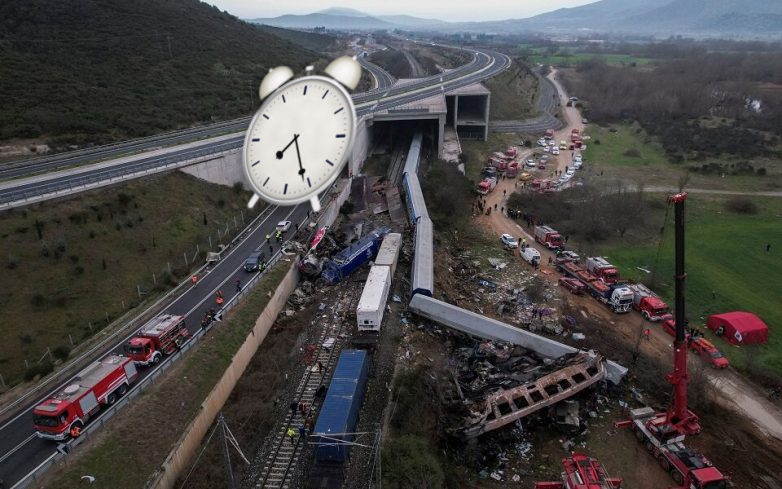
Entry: h=7 m=26
